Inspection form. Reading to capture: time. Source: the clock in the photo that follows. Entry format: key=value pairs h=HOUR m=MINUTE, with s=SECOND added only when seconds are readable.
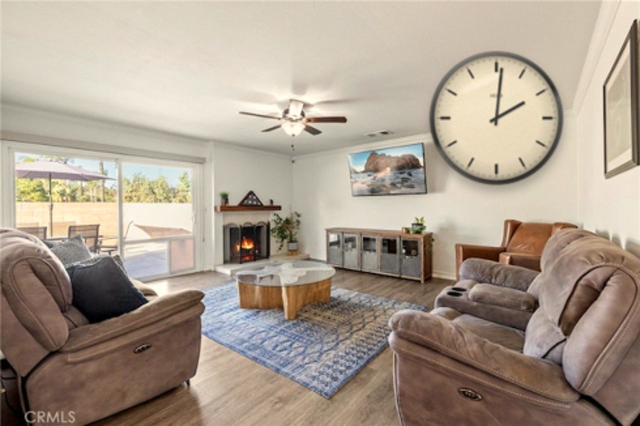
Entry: h=2 m=1
